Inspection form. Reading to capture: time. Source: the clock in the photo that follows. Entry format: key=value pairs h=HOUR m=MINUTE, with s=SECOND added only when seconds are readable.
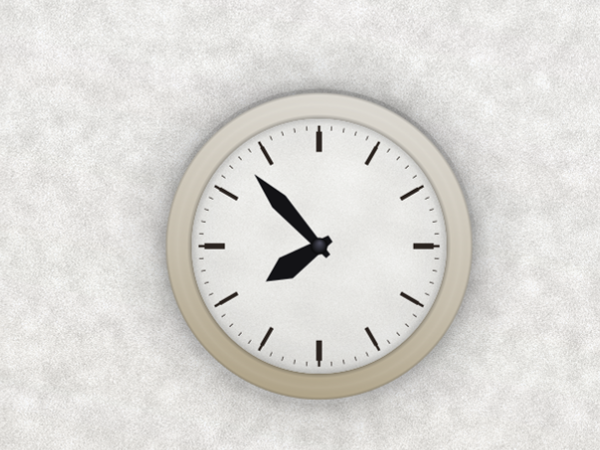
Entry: h=7 m=53
